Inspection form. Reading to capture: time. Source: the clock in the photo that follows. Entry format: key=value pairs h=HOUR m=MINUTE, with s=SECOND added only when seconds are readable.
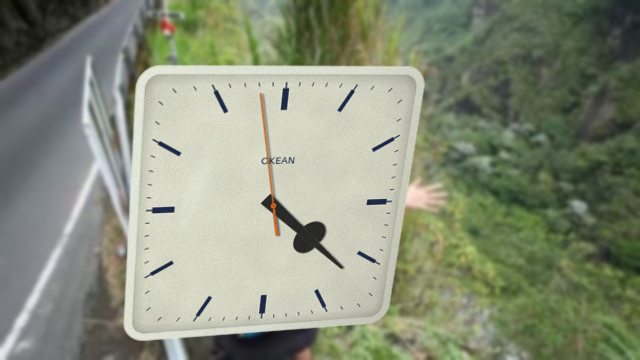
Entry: h=4 m=21 s=58
